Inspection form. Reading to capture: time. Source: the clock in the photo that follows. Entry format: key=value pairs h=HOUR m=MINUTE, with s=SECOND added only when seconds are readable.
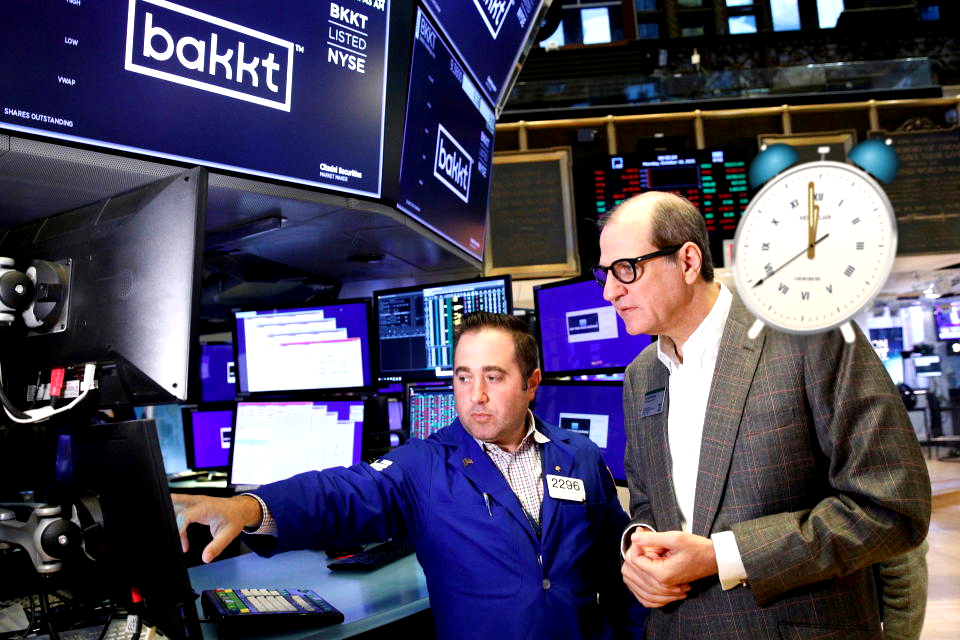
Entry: h=11 m=58 s=39
